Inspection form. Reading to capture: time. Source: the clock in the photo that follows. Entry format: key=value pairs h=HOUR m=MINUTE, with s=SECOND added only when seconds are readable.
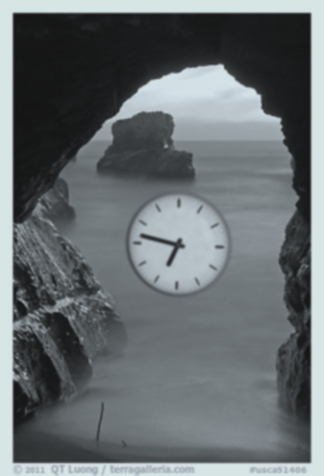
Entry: h=6 m=47
